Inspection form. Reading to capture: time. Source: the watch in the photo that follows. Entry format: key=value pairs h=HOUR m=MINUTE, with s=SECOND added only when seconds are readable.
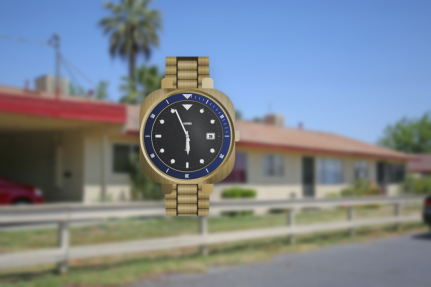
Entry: h=5 m=56
